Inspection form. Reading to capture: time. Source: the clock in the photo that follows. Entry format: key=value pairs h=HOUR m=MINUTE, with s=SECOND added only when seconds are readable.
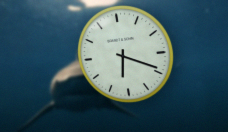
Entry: h=6 m=19
